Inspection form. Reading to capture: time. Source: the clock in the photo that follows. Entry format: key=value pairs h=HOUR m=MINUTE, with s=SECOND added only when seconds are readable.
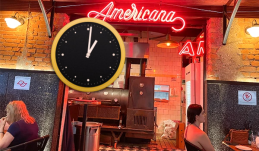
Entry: h=1 m=1
